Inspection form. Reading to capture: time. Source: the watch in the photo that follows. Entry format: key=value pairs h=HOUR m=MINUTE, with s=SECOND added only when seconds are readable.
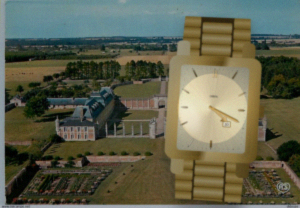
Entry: h=4 m=19
